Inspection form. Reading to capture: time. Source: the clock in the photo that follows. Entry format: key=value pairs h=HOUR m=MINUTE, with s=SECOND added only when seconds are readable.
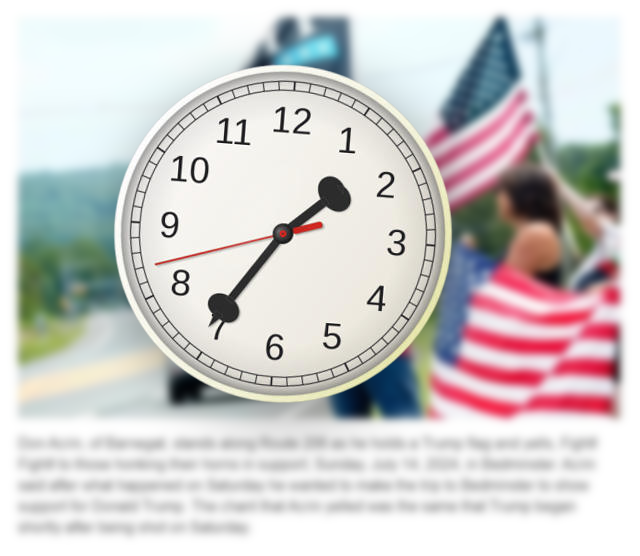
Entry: h=1 m=35 s=42
